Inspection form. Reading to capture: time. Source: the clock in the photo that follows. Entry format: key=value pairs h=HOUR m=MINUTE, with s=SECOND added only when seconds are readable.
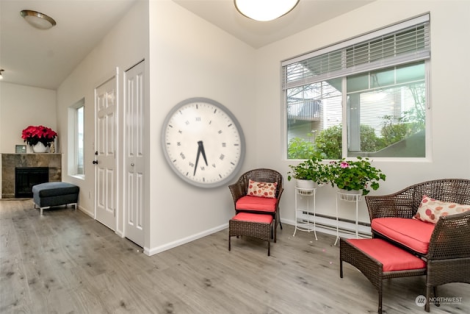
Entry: h=5 m=33
